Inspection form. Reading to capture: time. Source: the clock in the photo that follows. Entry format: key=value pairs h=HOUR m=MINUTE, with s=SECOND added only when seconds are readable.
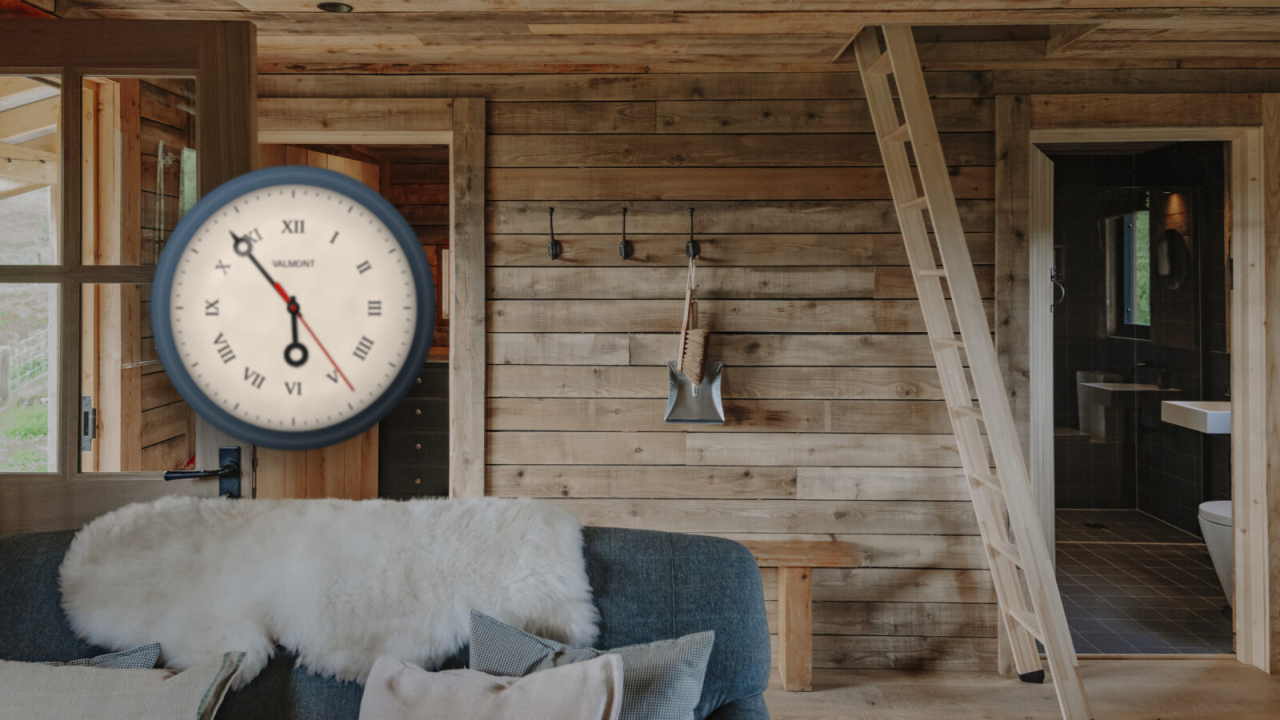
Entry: h=5 m=53 s=24
